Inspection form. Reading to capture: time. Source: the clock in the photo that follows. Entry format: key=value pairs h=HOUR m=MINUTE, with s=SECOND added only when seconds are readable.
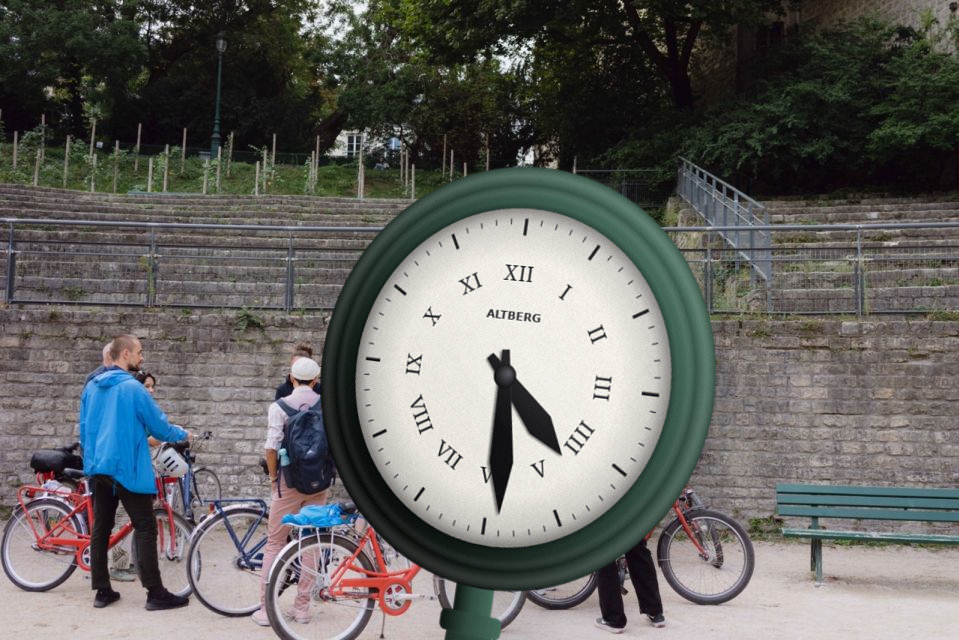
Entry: h=4 m=29
